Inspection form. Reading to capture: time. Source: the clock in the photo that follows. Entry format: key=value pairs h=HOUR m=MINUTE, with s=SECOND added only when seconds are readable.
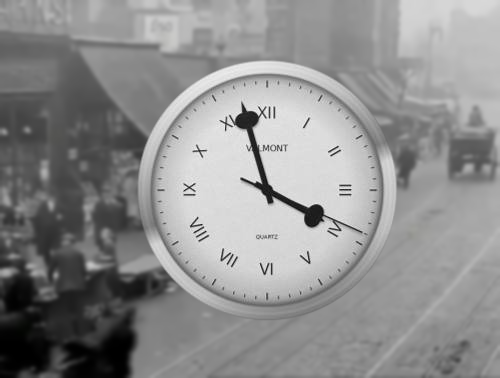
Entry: h=3 m=57 s=19
